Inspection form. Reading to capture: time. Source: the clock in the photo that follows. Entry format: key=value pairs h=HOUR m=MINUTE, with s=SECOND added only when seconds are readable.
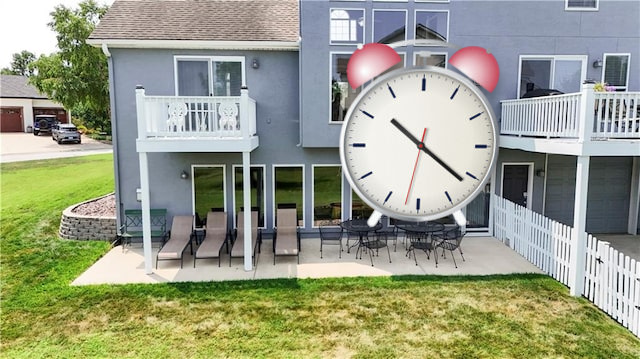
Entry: h=10 m=21 s=32
